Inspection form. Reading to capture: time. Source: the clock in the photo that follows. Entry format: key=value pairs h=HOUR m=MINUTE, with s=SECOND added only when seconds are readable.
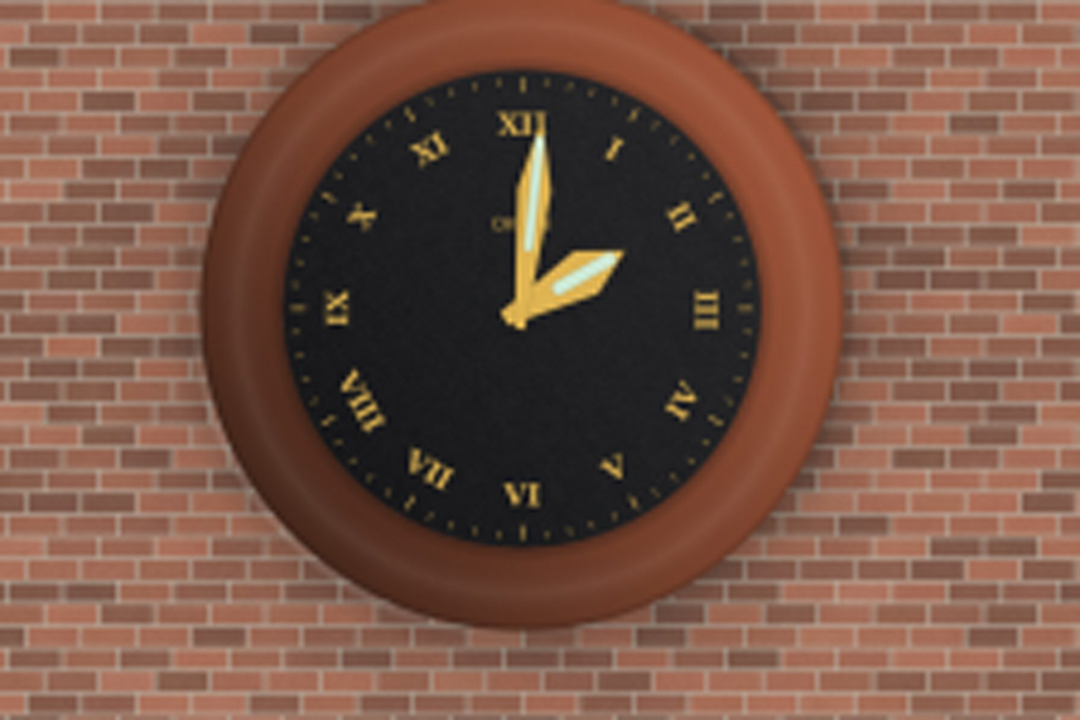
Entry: h=2 m=1
